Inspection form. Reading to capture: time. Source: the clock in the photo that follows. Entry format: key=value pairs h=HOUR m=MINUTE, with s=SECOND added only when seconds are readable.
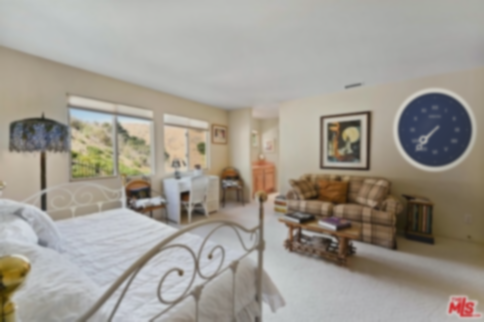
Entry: h=7 m=37
